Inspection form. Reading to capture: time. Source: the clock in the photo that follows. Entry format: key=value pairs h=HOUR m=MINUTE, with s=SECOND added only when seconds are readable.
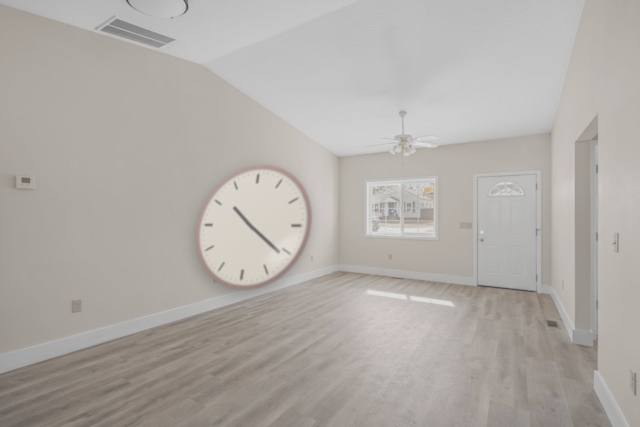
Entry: h=10 m=21
